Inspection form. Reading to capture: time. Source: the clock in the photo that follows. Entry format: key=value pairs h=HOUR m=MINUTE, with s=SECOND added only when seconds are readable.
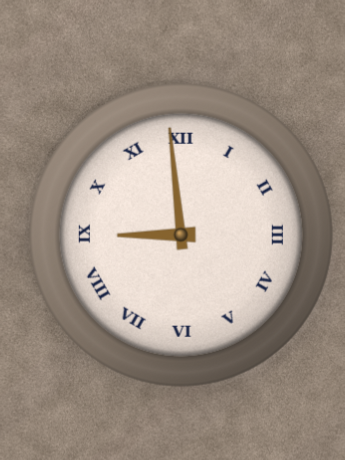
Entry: h=8 m=59
